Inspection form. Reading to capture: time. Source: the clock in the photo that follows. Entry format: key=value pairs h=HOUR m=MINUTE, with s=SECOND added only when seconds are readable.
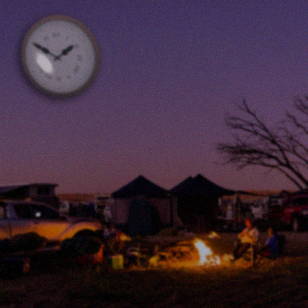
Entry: h=1 m=50
